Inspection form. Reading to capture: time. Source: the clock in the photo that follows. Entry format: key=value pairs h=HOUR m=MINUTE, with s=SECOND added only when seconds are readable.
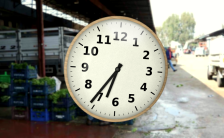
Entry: h=6 m=36
